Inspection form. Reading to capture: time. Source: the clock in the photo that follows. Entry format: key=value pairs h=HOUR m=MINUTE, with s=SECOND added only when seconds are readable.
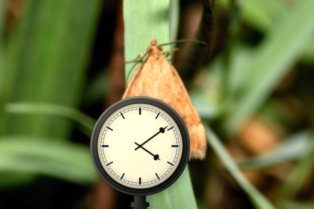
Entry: h=4 m=9
